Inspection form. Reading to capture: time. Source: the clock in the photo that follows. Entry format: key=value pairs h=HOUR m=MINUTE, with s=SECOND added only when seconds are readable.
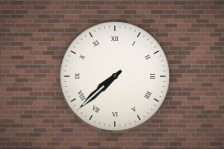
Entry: h=7 m=38
